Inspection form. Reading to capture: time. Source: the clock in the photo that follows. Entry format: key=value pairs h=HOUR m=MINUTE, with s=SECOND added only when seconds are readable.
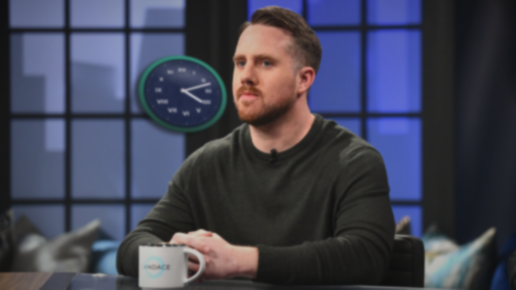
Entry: h=4 m=12
